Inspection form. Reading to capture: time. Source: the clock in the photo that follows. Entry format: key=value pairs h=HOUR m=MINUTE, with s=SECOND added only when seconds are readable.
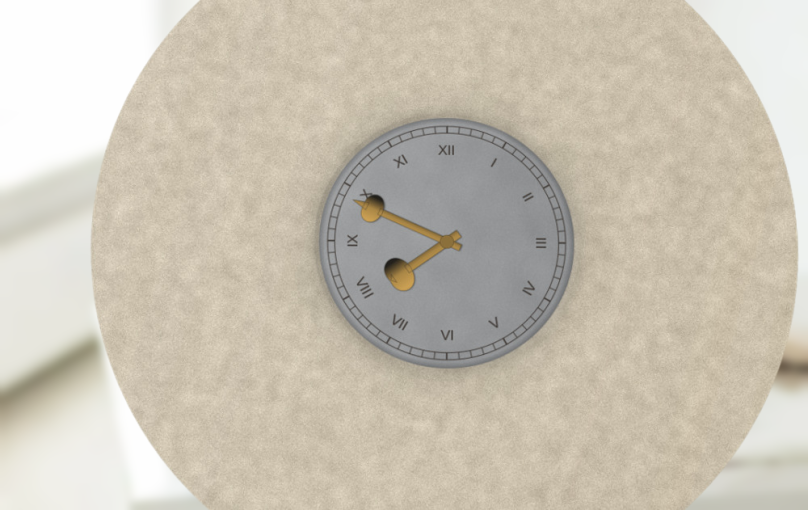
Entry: h=7 m=49
